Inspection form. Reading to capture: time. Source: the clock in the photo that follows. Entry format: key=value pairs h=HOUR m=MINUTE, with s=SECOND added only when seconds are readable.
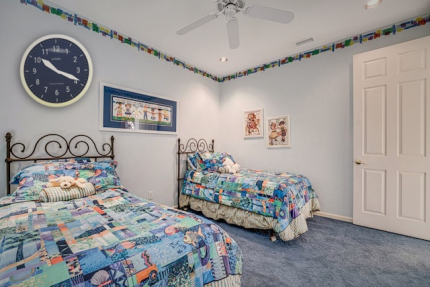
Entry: h=10 m=19
